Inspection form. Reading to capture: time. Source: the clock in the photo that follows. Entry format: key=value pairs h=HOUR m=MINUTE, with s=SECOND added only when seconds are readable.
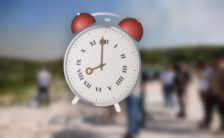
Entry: h=7 m=59
